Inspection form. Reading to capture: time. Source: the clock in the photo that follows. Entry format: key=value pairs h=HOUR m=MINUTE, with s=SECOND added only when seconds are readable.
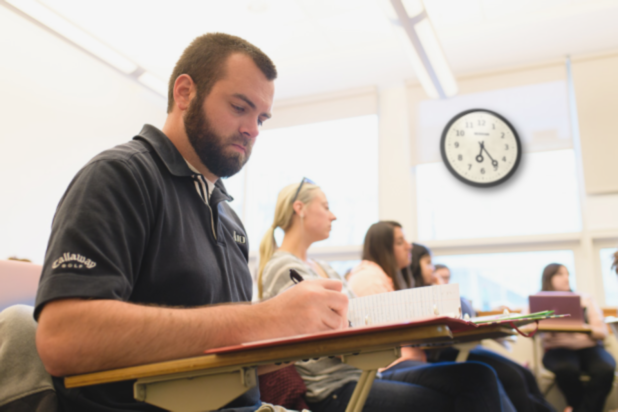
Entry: h=6 m=24
